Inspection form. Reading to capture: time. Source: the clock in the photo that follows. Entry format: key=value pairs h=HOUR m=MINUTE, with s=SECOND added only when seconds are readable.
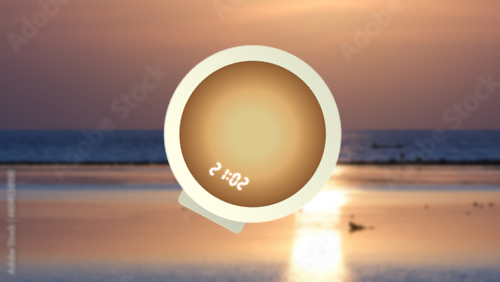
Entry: h=21 m=2
